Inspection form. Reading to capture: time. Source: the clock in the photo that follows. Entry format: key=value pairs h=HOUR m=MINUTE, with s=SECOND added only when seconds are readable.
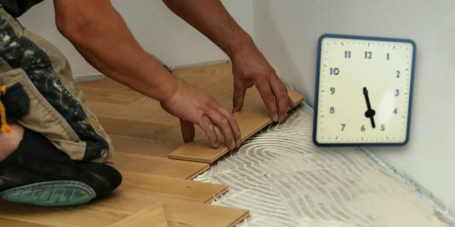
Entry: h=5 m=27
